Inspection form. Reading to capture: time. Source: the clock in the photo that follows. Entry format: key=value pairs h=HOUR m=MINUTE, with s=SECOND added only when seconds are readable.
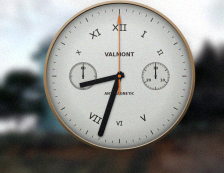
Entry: h=8 m=33
